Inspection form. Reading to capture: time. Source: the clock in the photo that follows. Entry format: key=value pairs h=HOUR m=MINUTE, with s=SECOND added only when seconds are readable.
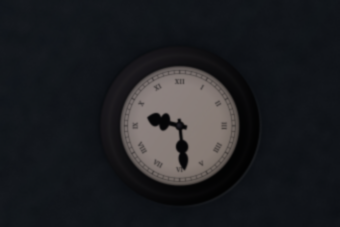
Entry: h=9 m=29
